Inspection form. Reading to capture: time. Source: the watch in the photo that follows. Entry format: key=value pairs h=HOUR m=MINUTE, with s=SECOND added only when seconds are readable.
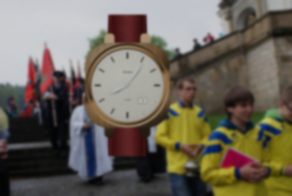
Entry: h=8 m=6
